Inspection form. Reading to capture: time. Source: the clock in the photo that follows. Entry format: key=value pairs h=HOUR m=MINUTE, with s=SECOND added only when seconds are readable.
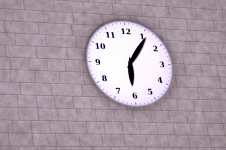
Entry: h=6 m=6
